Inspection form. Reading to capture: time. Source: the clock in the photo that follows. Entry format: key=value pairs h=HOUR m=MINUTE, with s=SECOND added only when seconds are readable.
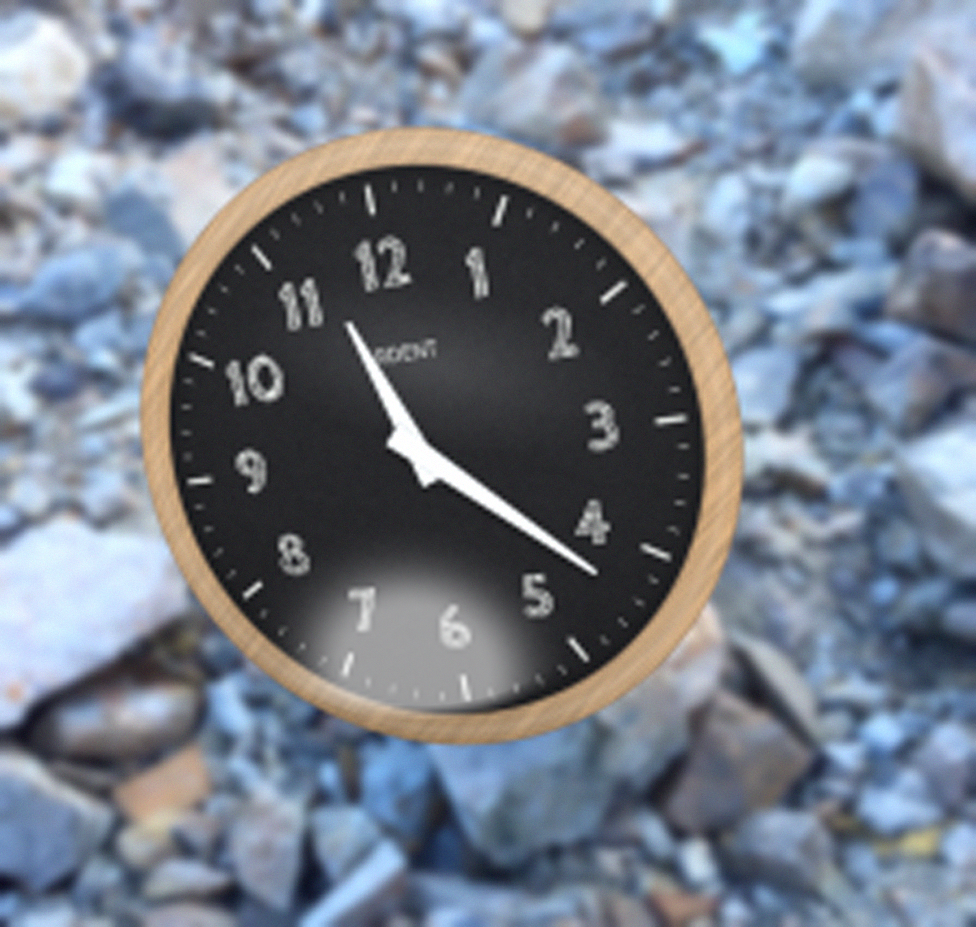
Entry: h=11 m=22
